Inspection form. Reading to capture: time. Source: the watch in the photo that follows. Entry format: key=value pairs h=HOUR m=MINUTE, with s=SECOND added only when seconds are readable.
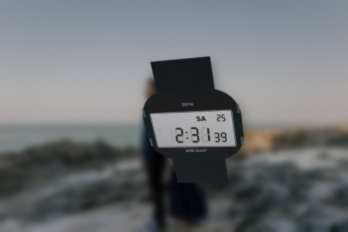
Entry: h=2 m=31 s=39
